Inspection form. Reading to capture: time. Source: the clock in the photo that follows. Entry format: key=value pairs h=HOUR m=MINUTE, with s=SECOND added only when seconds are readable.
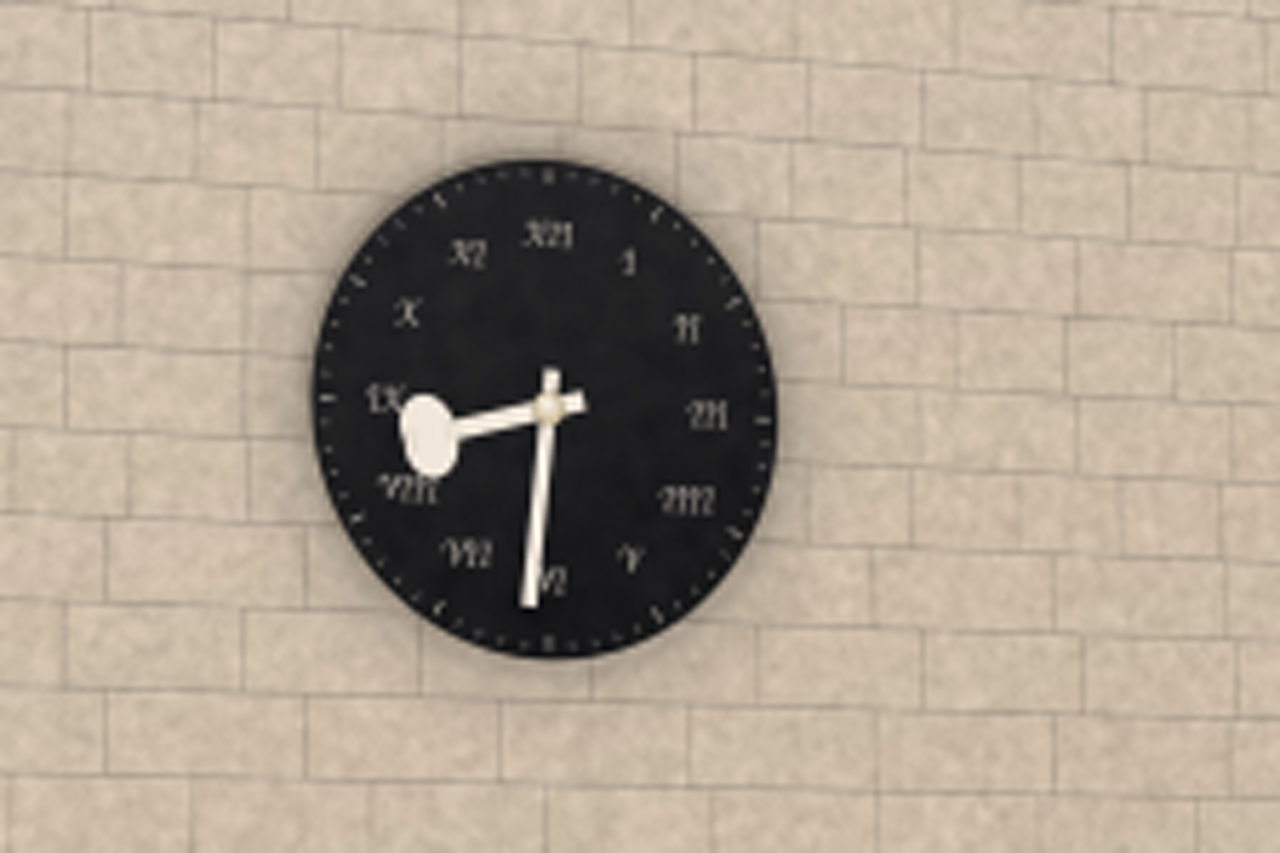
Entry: h=8 m=31
